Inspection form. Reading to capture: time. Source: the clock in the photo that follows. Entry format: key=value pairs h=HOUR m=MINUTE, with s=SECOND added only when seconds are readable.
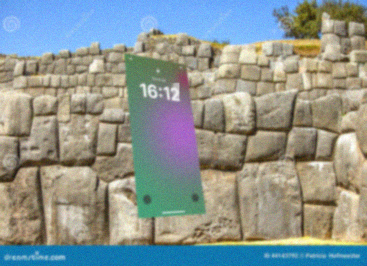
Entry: h=16 m=12
